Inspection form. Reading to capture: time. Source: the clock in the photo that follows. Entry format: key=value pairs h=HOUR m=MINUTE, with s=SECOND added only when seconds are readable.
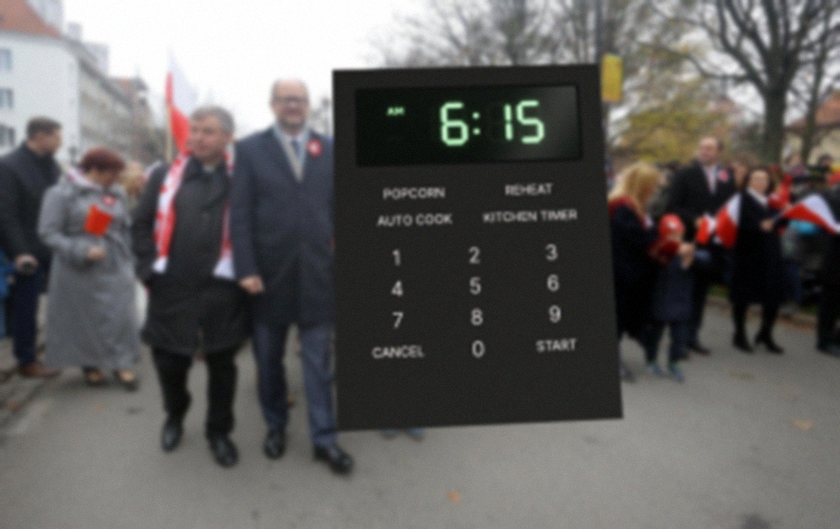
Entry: h=6 m=15
